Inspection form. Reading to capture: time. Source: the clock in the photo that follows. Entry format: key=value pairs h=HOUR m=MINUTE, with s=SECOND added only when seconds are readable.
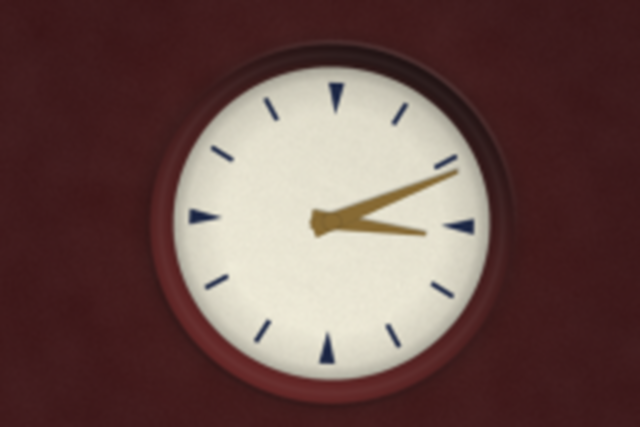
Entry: h=3 m=11
